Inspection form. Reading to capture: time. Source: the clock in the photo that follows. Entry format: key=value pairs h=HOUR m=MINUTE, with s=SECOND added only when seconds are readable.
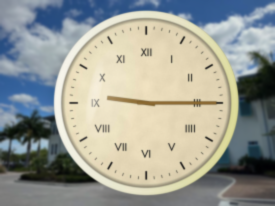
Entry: h=9 m=15
